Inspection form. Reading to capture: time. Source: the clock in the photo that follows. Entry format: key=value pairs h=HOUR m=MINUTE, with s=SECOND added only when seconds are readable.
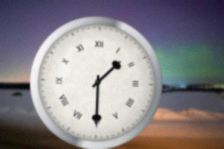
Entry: h=1 m=30
